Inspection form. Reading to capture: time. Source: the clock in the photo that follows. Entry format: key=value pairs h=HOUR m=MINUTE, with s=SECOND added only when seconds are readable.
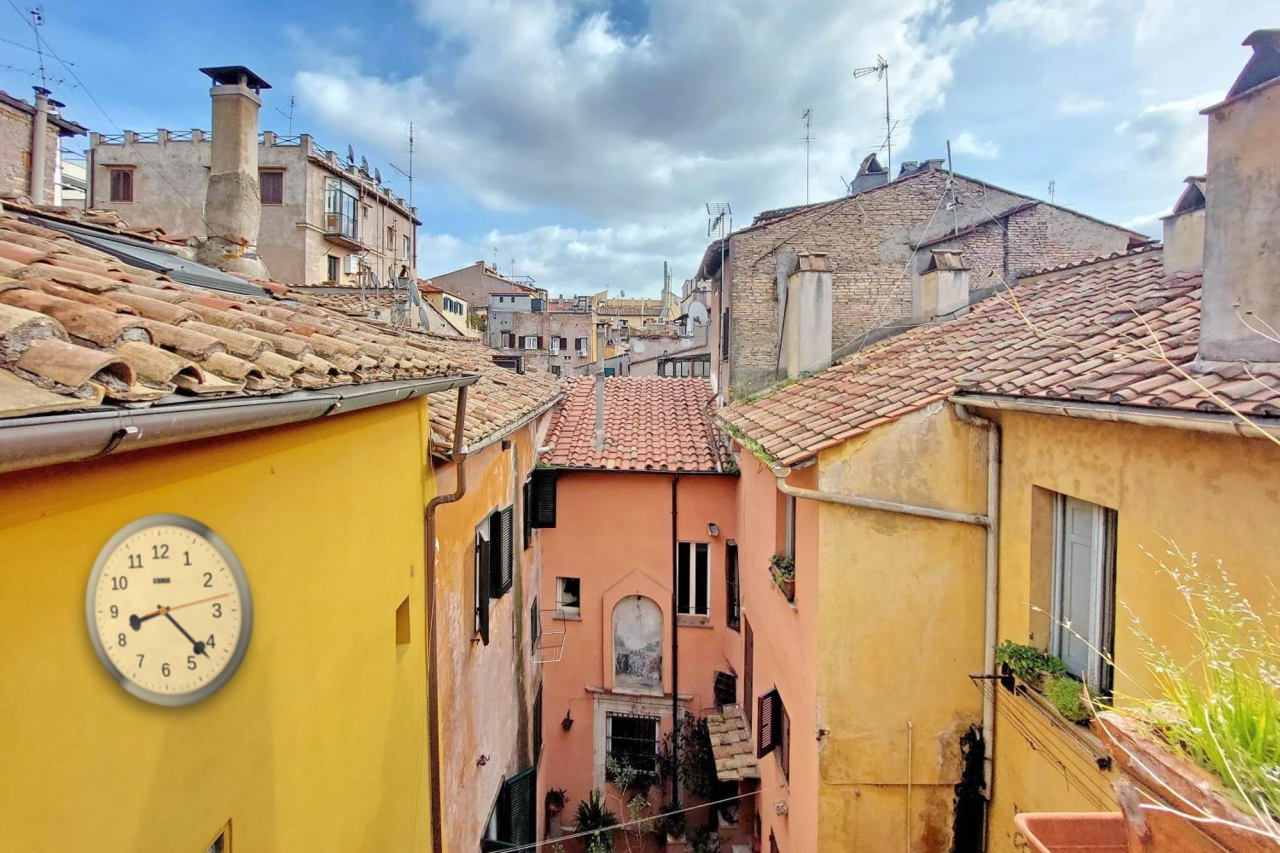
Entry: h=8 m=22 s=13
